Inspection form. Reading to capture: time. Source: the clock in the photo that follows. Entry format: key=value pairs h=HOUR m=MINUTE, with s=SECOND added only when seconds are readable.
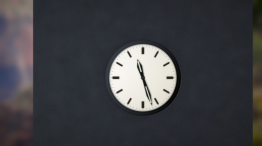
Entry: h=11 m=27
